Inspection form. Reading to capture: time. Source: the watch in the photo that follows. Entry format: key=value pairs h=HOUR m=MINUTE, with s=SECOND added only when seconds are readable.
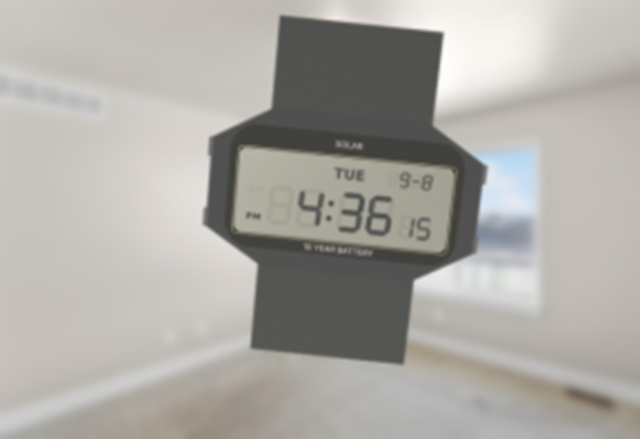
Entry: h=4 m=36 s=15
